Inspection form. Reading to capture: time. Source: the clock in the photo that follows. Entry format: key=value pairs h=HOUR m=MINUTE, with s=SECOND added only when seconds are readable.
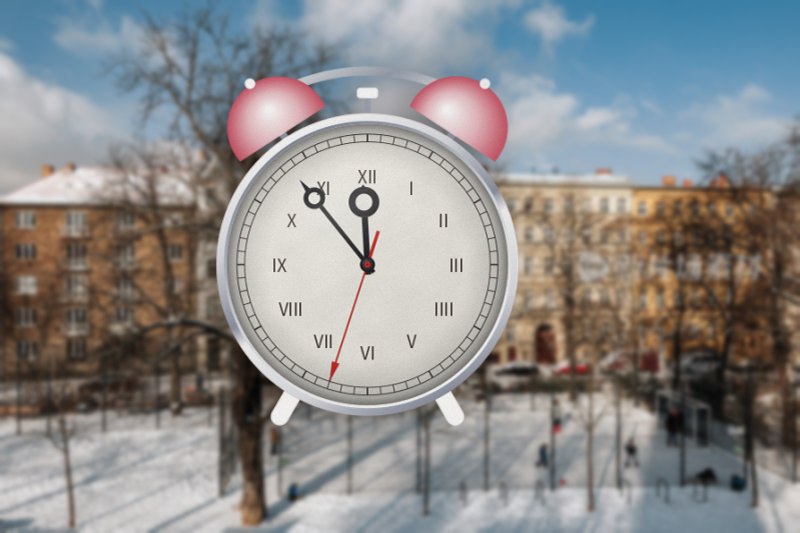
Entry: h=11 m=53 s=33
